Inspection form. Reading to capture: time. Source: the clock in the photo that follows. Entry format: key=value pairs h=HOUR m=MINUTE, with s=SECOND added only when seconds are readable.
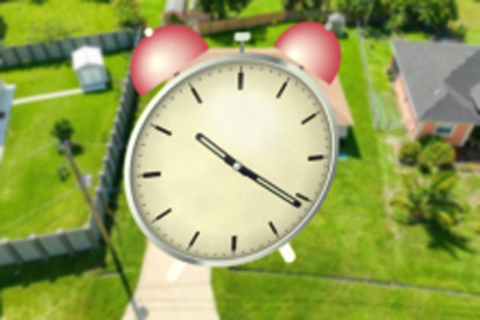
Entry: h=10 m=21
